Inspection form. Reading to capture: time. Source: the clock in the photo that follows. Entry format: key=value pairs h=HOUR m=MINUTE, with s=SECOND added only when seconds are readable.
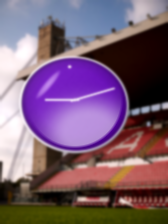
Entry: h=9 m=13
